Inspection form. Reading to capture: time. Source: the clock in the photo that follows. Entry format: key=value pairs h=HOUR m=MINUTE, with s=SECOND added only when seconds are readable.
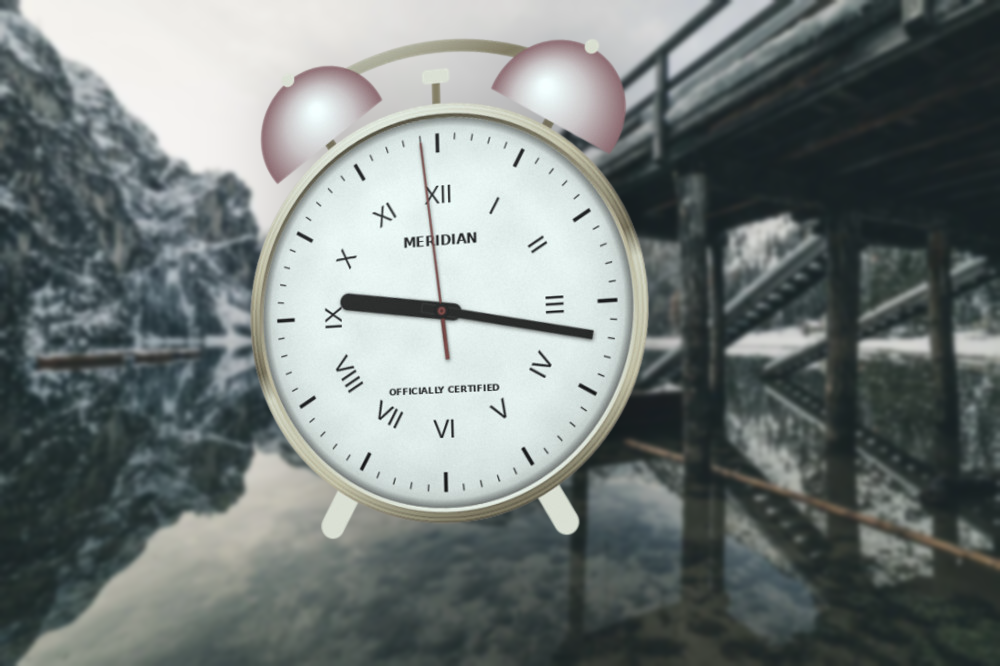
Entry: h=9 m=16 s=59
